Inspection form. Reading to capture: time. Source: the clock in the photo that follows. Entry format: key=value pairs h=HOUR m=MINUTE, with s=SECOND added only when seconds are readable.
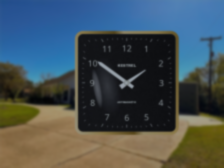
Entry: h=1 m=51
